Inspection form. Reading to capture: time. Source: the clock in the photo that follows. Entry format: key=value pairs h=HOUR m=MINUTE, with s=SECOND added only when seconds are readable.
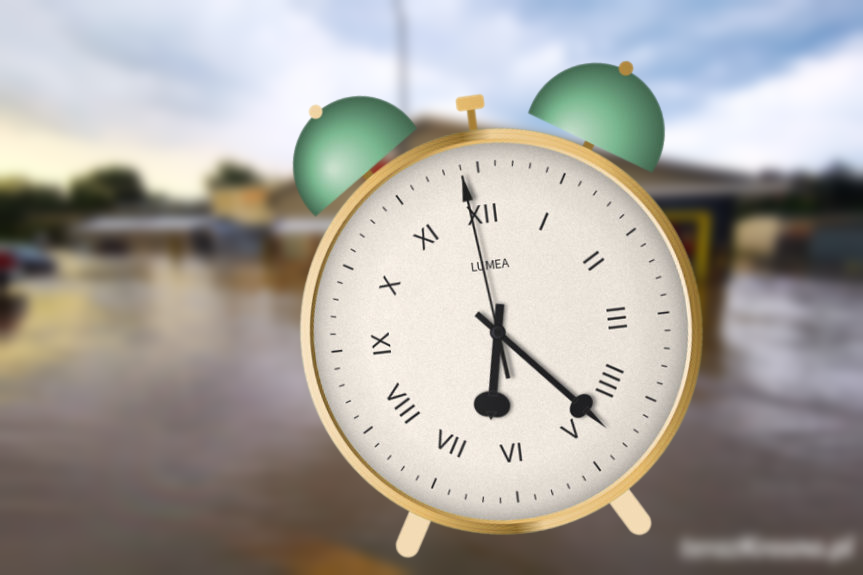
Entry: h=6 m=22 s=59
